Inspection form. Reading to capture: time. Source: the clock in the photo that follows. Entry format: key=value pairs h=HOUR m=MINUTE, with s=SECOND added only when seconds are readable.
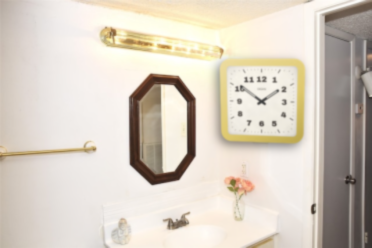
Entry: h=1 m=51
